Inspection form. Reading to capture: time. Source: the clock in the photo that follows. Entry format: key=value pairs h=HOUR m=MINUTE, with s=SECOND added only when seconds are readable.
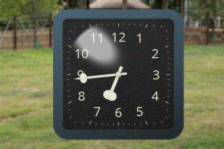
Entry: h=6 m=44
